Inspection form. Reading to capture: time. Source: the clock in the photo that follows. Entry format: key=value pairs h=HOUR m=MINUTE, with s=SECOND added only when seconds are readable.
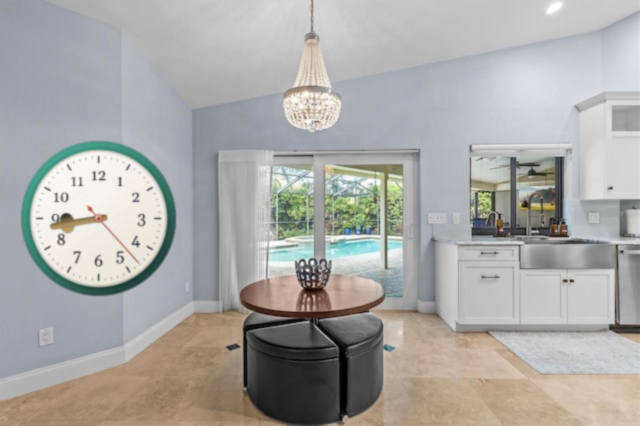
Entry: h=8 m=43 s=23
